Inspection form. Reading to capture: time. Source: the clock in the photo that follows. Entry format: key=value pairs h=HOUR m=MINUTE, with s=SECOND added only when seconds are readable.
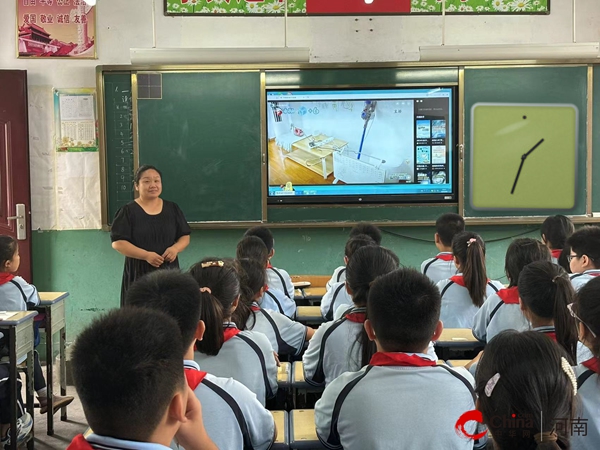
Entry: h=1 m=33
